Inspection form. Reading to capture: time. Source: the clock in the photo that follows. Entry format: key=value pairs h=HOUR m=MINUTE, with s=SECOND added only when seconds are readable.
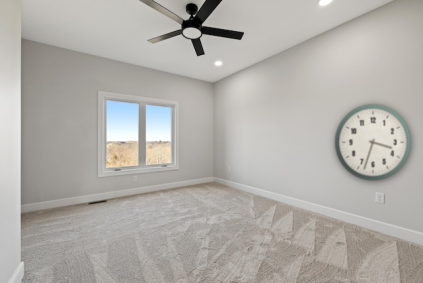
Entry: h=3 m=33
